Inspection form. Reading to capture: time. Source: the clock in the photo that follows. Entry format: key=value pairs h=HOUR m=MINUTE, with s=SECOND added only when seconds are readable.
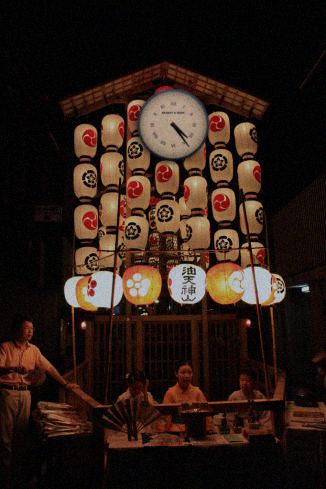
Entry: h=4 m=24
